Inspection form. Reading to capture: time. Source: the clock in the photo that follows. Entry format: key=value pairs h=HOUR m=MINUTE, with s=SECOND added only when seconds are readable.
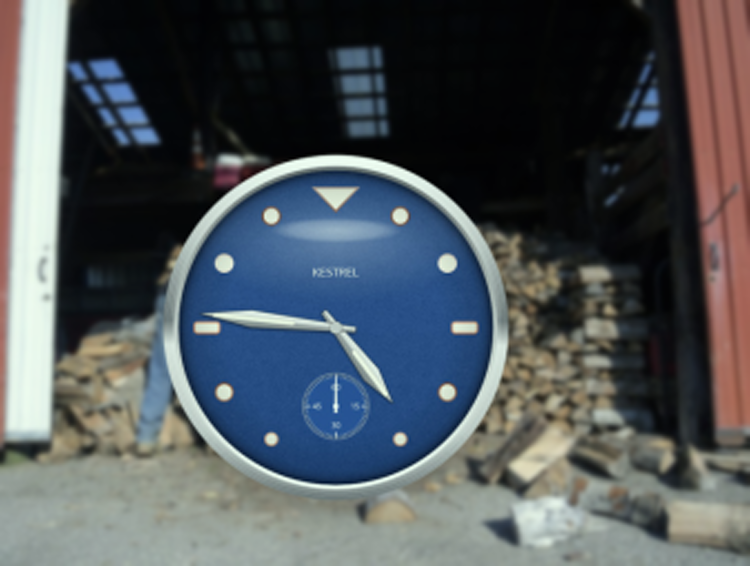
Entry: h=4 m=46
